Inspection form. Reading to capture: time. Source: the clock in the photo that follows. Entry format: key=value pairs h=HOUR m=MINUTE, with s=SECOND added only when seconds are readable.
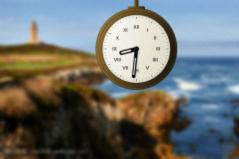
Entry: h=8 m=31
